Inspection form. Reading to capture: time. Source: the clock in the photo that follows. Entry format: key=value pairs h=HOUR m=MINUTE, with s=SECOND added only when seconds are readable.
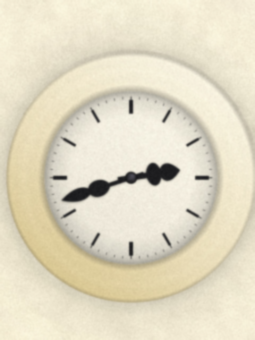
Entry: h=2 m=42
